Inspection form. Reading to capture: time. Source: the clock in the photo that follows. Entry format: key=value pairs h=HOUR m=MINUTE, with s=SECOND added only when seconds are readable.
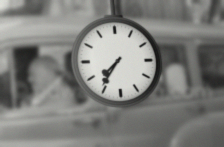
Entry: h=7 m=36
